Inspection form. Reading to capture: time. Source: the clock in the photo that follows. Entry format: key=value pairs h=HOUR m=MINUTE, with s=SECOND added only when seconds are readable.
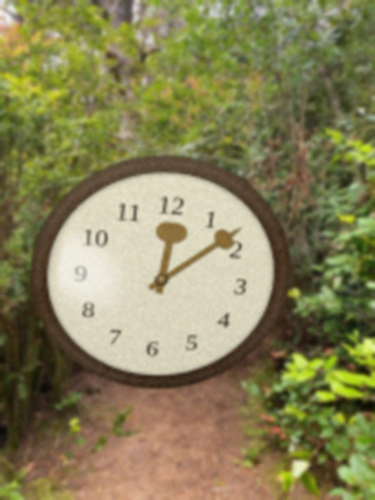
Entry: h=12 m=8
